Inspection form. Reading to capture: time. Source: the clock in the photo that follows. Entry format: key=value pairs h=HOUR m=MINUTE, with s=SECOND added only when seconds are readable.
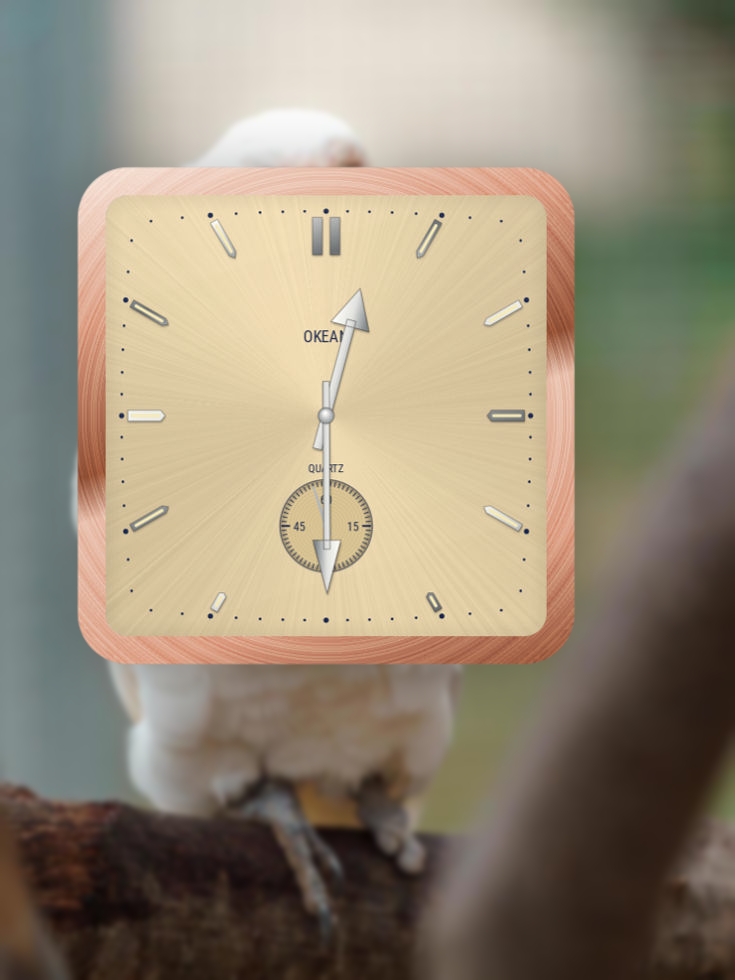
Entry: h=12 m=29 s=57
